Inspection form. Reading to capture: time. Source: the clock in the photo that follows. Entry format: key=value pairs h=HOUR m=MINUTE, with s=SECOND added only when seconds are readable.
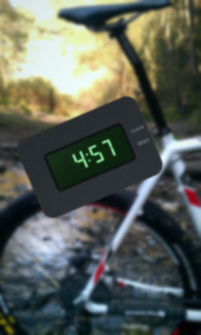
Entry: h=4 m=57
